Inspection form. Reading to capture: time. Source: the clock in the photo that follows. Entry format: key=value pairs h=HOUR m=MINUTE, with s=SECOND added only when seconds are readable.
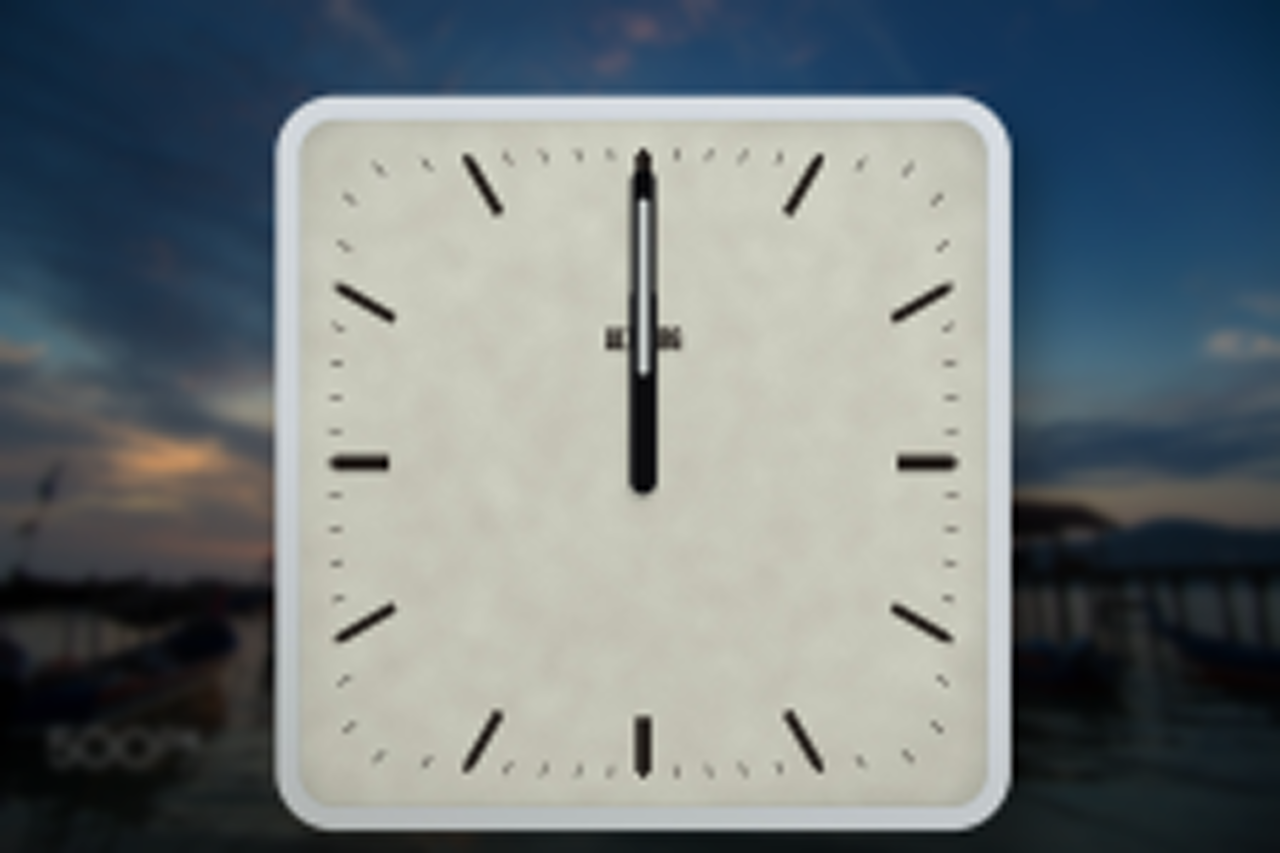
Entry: h=12 m=0
